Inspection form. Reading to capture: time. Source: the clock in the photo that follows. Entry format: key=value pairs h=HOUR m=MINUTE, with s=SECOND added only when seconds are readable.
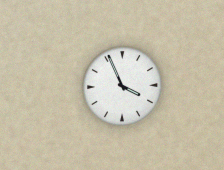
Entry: h=3 m=56
